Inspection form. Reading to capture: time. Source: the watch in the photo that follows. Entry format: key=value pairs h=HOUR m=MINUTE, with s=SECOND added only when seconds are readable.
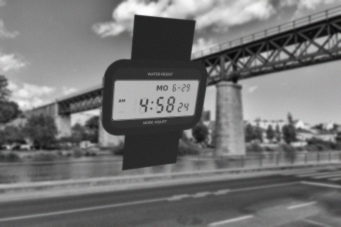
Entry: h=4 m=58 s=24
